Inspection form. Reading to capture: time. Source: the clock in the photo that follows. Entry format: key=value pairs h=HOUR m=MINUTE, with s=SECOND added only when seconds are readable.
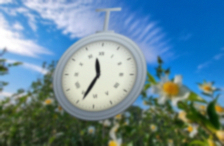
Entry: h=11 m=34
